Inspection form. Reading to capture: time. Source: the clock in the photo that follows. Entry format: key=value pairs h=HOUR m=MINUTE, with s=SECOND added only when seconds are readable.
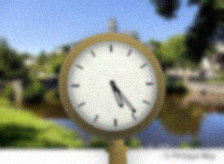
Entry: h=5 m=24
